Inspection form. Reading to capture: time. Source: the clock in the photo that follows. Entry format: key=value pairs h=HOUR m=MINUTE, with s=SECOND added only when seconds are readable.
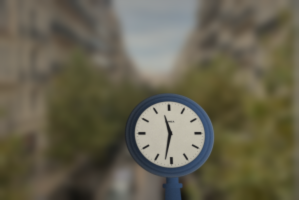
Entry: h=11 m=32
